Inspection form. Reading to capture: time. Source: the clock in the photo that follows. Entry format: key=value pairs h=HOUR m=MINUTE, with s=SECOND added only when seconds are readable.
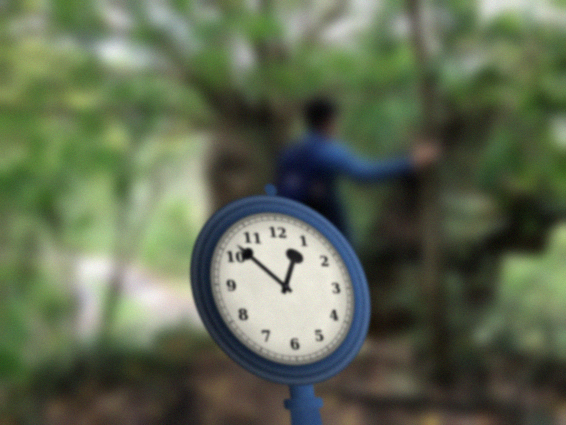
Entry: h=12 m=52
